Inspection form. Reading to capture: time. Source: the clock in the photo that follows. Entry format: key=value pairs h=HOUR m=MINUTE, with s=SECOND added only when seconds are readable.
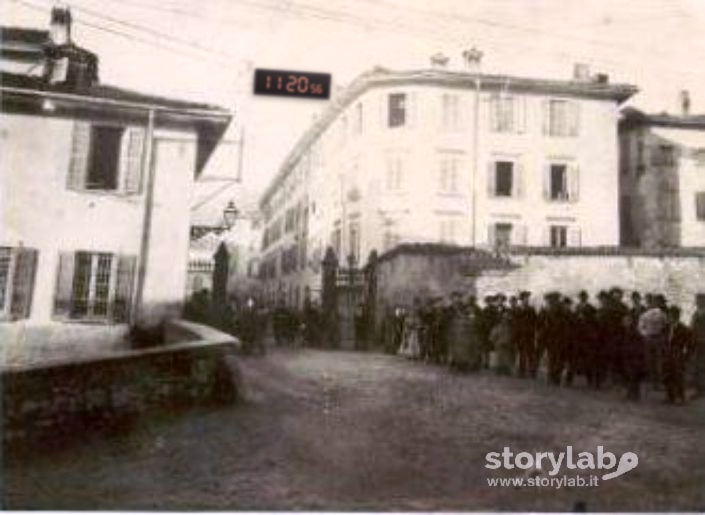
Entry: h=11 m=20
